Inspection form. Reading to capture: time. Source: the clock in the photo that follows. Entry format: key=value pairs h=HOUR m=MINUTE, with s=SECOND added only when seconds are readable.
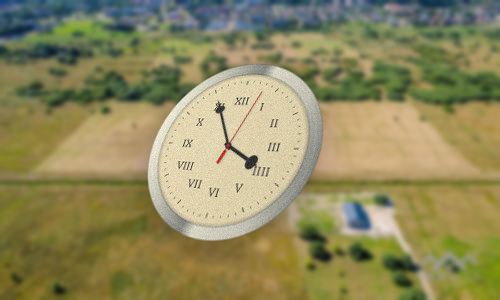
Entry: h=3 m=55 s=3
